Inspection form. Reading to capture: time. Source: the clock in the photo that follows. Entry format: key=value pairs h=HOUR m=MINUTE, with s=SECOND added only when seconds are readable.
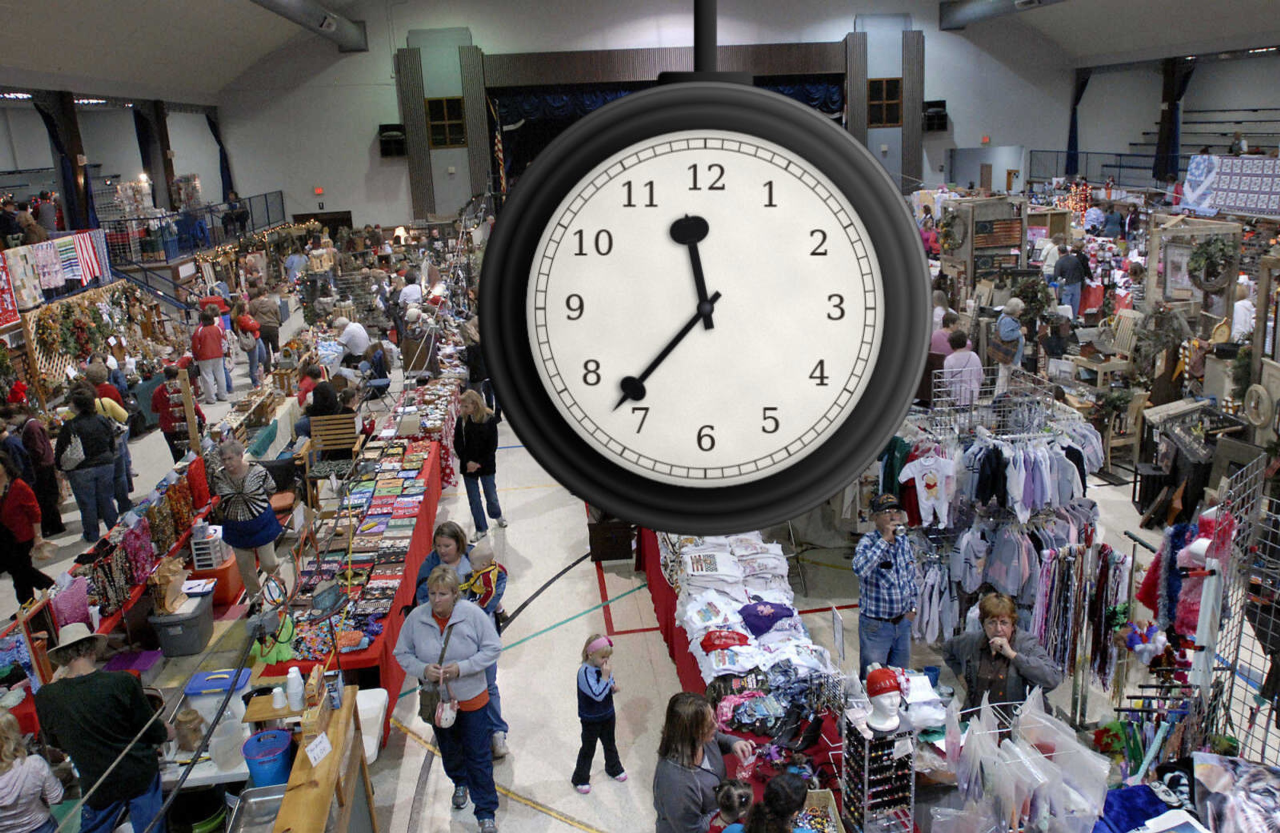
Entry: h=11 m=37
